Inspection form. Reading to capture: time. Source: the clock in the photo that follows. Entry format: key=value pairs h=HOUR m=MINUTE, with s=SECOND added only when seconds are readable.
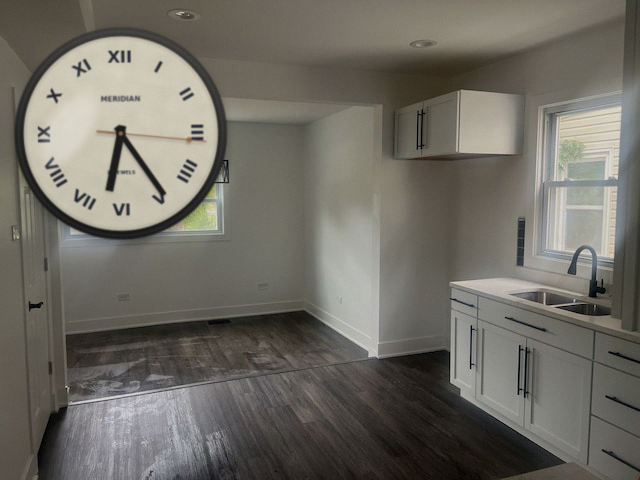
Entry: h=6 m=24 s=16
